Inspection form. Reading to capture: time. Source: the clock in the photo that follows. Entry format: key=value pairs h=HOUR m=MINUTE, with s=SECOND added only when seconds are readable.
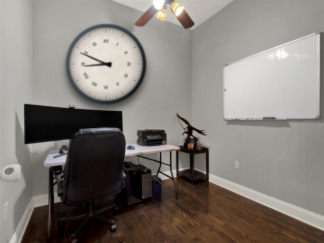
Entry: h=8 m=49
